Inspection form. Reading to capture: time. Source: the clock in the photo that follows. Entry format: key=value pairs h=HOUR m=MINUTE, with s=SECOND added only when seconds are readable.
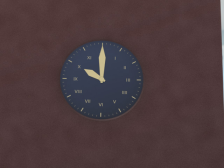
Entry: h=10 m=0
